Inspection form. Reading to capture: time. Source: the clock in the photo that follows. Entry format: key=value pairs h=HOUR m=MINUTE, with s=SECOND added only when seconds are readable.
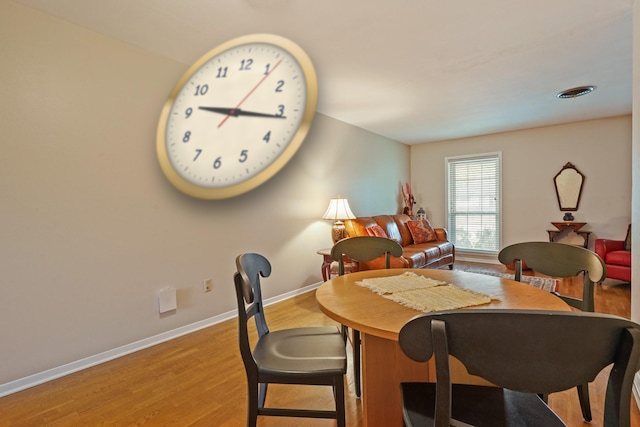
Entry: h=9 m=16 s=6
